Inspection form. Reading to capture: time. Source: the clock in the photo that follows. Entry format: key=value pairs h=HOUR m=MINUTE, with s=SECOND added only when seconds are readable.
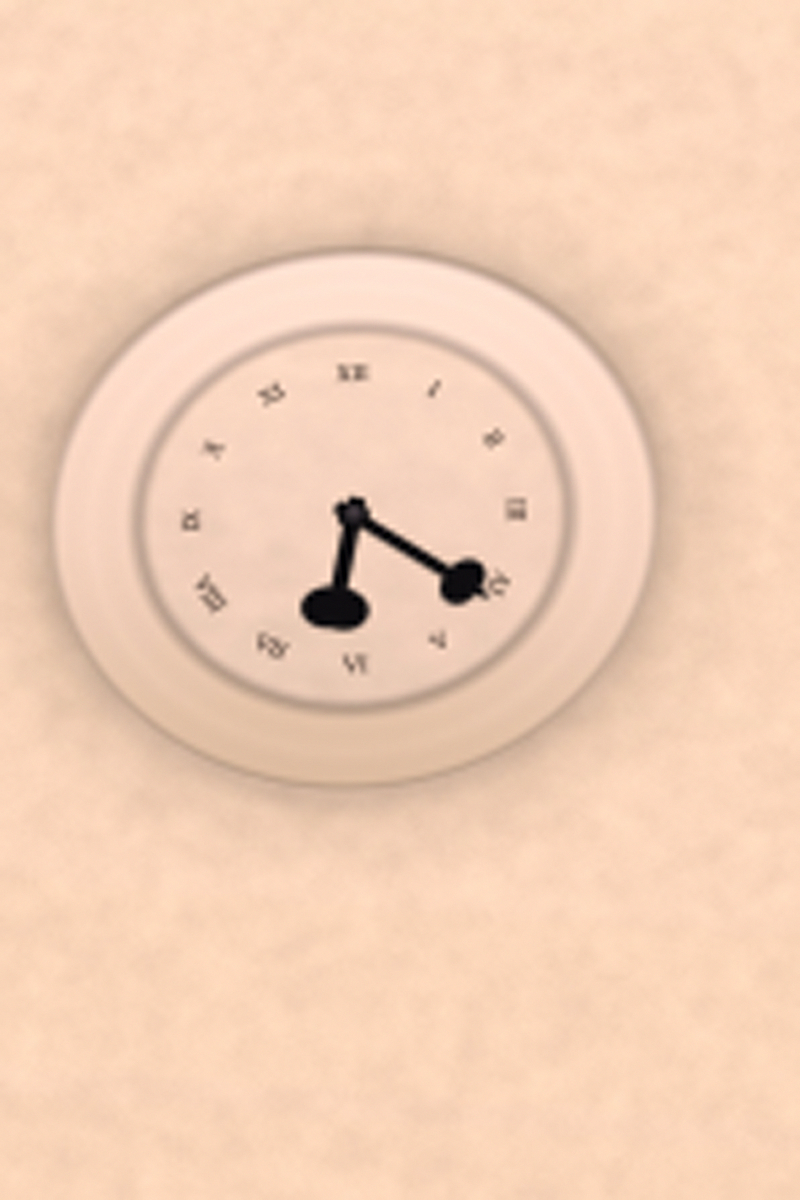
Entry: h=6 m=21
